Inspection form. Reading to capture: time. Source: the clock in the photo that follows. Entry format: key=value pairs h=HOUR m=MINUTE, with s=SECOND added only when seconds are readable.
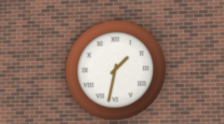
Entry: h=1 m=32
